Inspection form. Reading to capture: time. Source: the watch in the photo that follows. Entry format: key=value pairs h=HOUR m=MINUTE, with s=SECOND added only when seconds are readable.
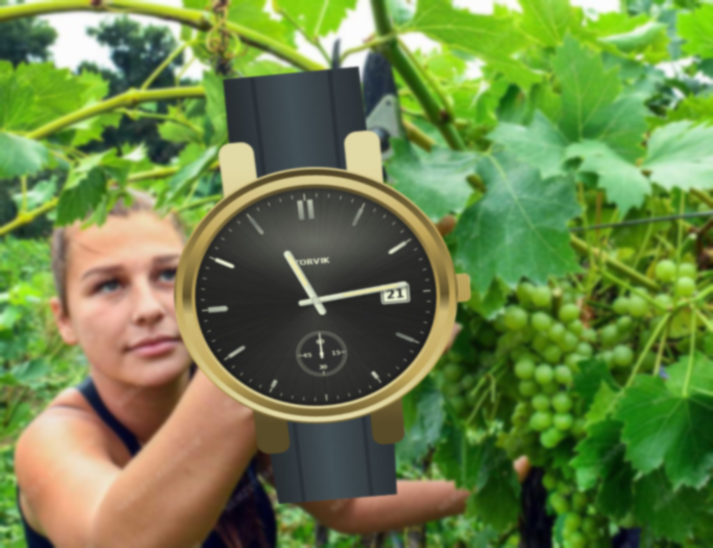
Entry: h=11 m=14
